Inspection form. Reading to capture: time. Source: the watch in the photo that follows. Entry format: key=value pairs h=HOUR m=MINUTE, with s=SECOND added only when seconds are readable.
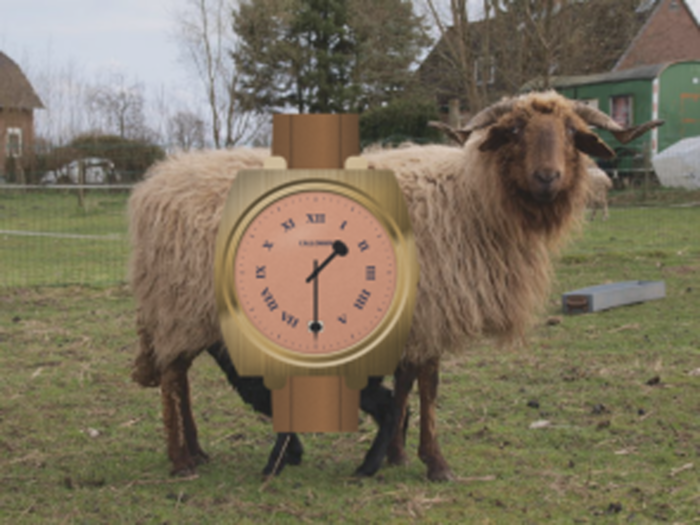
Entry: h=1 m=30
